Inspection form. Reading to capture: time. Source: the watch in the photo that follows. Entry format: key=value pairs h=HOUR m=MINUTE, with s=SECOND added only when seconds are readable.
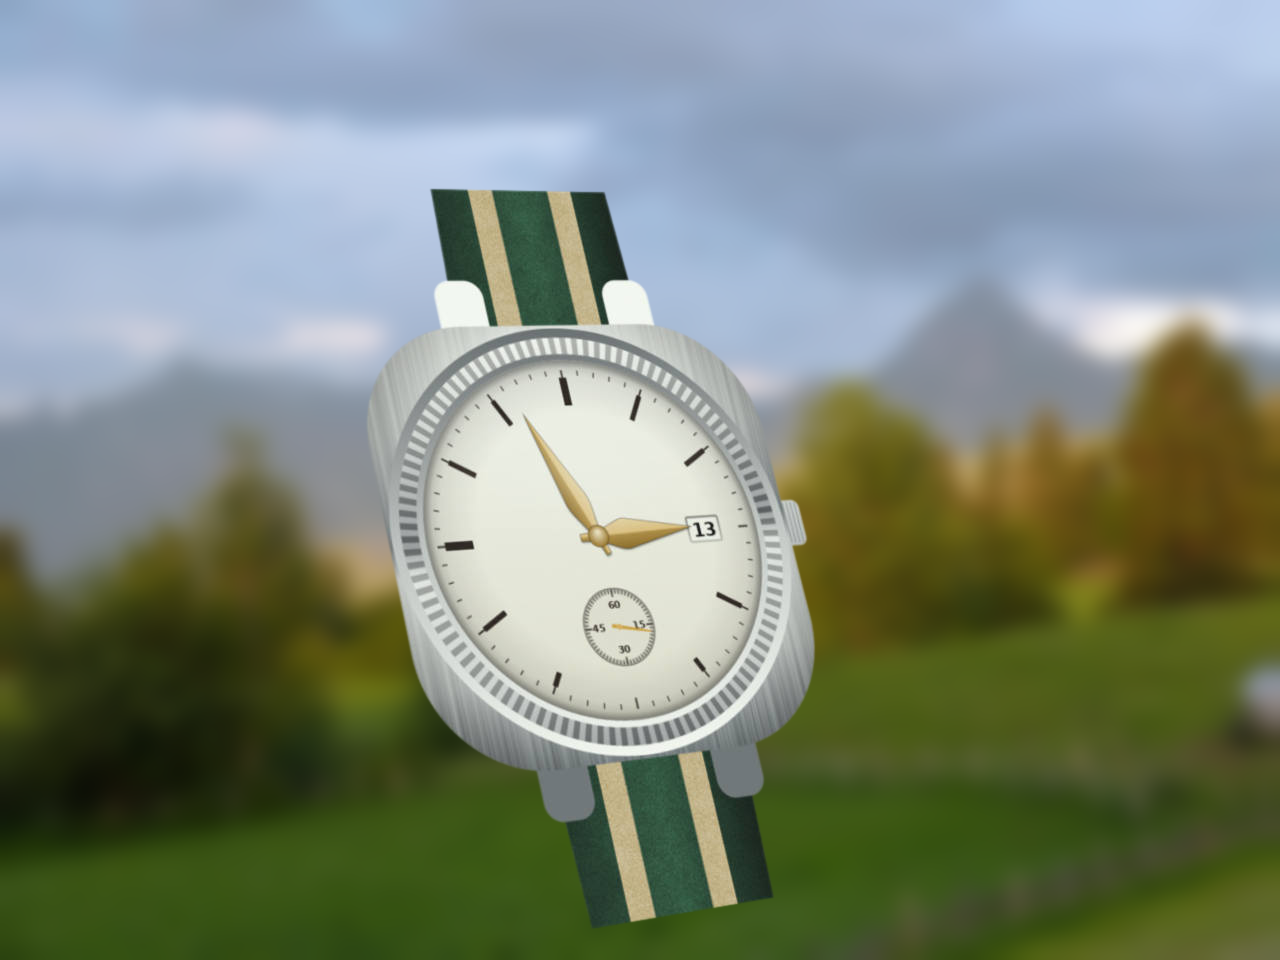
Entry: h=2 m=56 s=17
